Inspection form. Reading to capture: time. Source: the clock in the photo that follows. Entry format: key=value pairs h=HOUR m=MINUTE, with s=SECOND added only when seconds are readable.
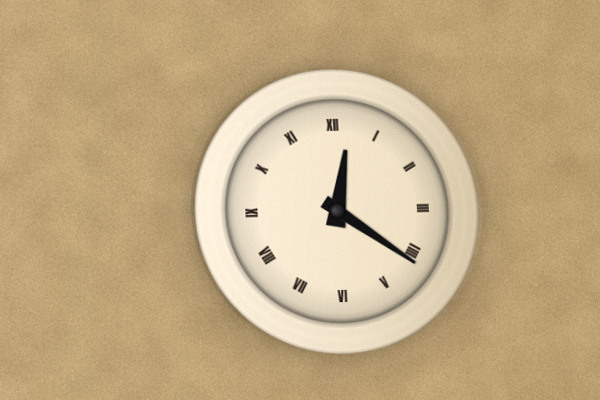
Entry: h=12 m=21
